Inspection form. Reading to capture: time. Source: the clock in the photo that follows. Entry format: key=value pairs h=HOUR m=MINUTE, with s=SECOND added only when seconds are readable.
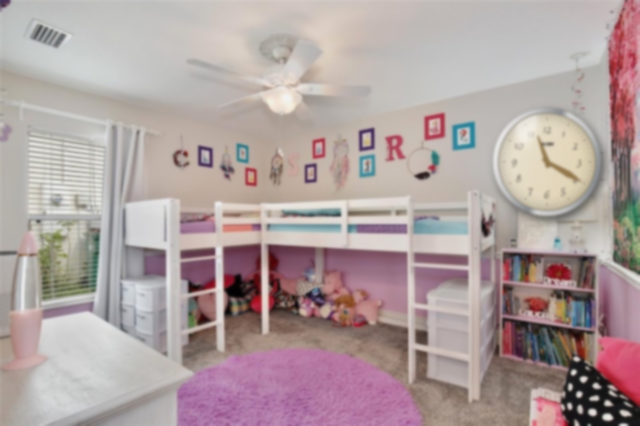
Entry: h=11 m=20
